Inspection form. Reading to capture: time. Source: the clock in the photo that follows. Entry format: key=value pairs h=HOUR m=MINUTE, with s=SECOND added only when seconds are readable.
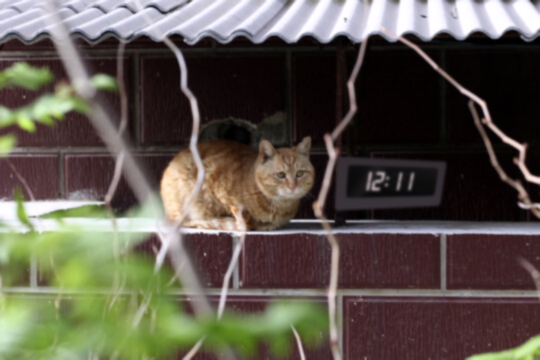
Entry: h=12 m=11
